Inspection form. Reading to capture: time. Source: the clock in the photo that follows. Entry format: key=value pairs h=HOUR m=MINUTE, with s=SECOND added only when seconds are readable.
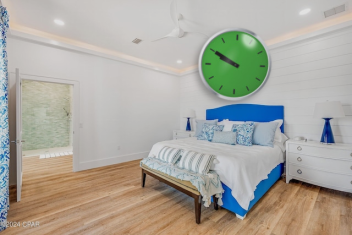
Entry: h=9 m=50
